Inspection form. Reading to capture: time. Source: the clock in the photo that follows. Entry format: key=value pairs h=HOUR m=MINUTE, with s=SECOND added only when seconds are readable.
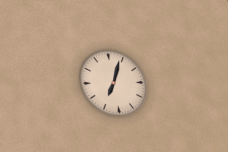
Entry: h=7 m=4
